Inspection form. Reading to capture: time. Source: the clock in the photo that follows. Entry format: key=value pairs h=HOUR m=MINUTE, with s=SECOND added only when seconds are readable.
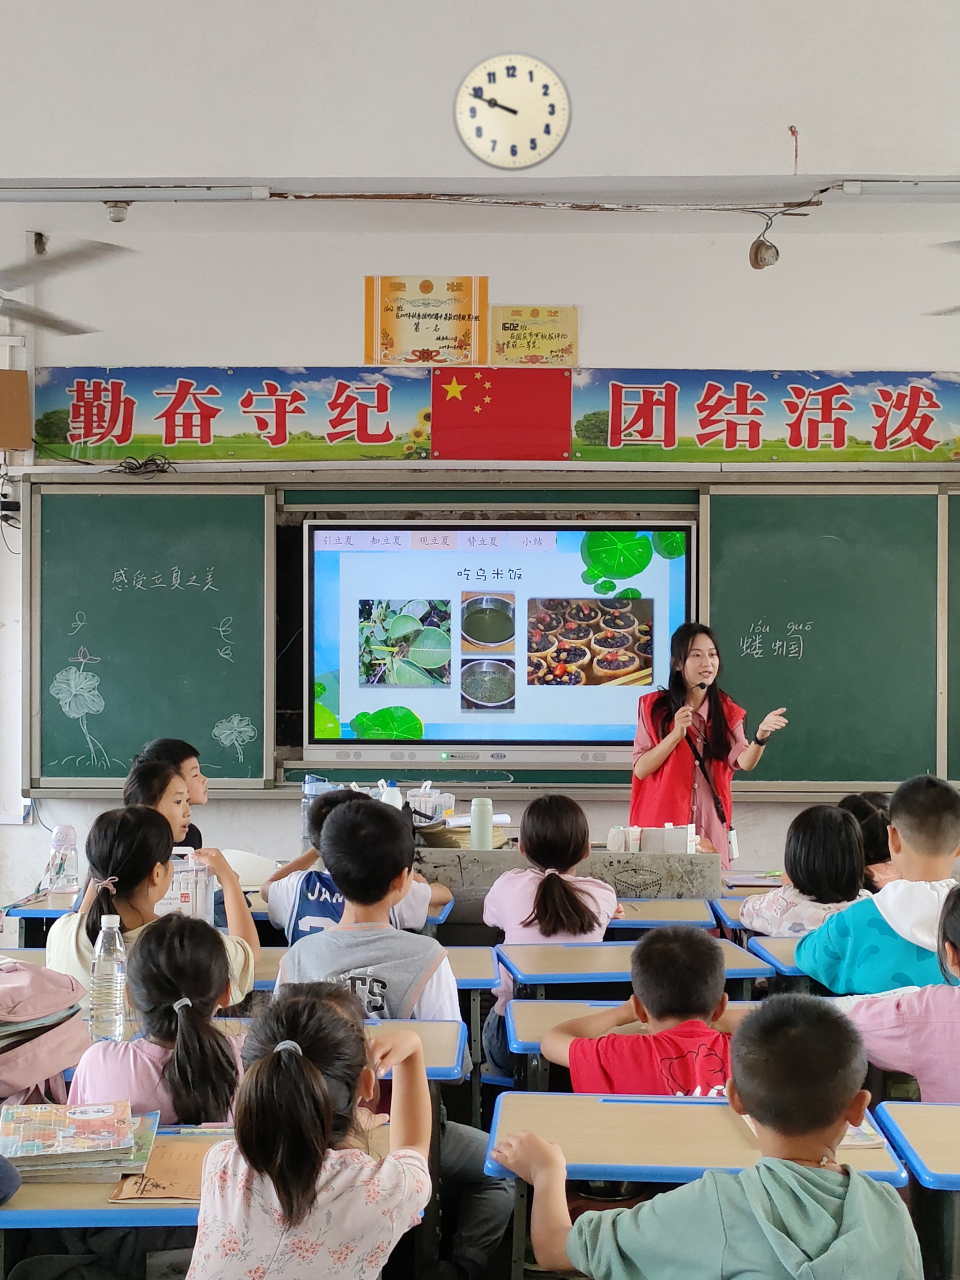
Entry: h=9 m=49
